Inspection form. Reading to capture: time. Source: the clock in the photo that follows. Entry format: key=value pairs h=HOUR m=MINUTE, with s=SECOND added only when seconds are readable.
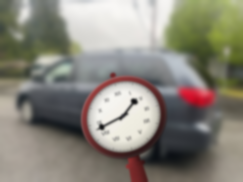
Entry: h=1 m=43
